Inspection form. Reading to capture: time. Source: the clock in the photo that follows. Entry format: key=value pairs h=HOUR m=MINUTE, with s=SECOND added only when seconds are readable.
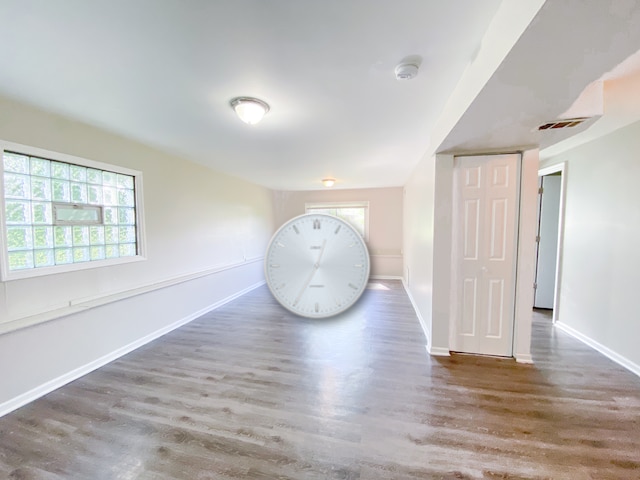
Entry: h=12 m=35
